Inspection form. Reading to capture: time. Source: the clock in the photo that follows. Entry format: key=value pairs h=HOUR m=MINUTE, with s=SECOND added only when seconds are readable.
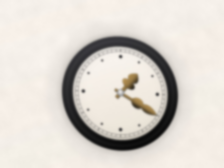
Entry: h=1 m=20
